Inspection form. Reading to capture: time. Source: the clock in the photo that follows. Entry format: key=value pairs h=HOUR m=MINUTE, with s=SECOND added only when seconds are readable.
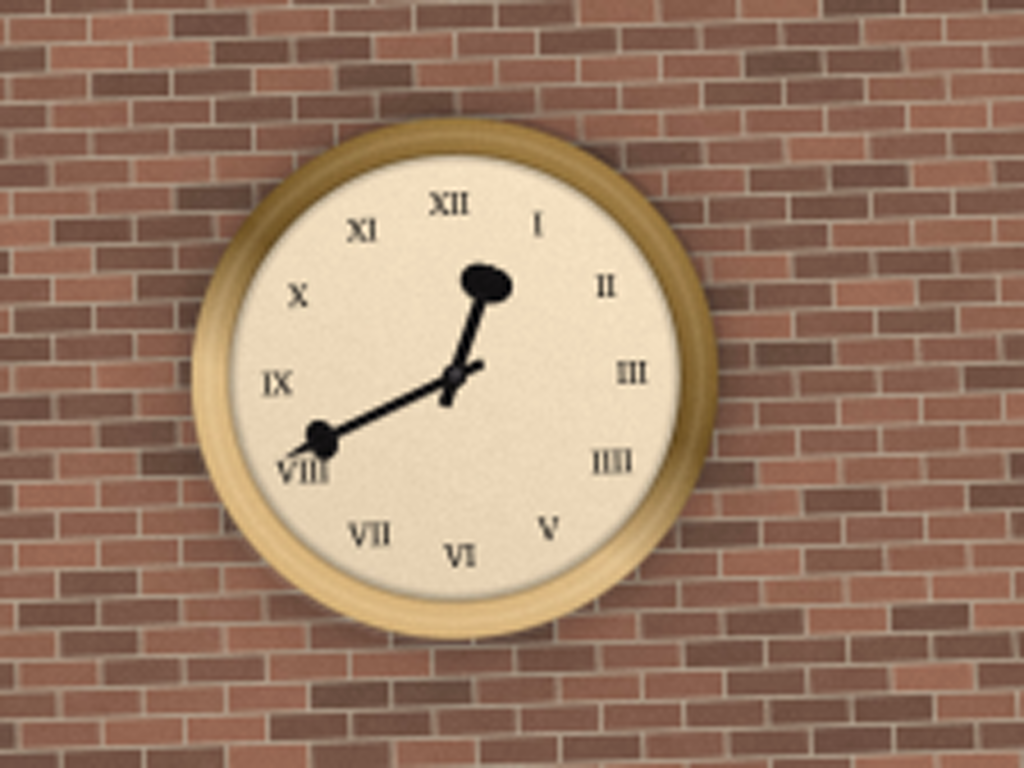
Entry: h=12 m=41
